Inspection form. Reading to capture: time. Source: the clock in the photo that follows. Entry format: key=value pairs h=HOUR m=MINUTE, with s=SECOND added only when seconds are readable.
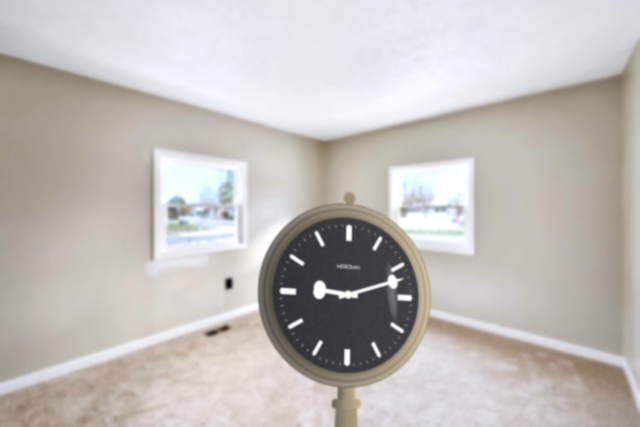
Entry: h=9 m=12
